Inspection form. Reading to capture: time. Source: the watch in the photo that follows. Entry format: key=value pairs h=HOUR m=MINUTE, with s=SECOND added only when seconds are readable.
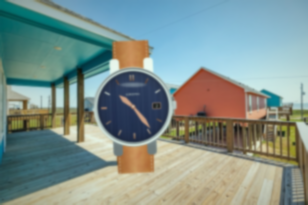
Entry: h=10 m=24
